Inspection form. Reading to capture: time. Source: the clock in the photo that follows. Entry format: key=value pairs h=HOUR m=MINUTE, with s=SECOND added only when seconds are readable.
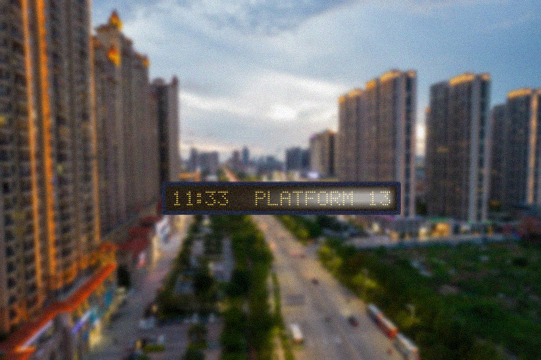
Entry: h=11 m=33
